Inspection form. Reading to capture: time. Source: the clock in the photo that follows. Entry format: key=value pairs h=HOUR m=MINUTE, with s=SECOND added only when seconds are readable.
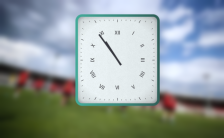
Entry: h=10 m=54
